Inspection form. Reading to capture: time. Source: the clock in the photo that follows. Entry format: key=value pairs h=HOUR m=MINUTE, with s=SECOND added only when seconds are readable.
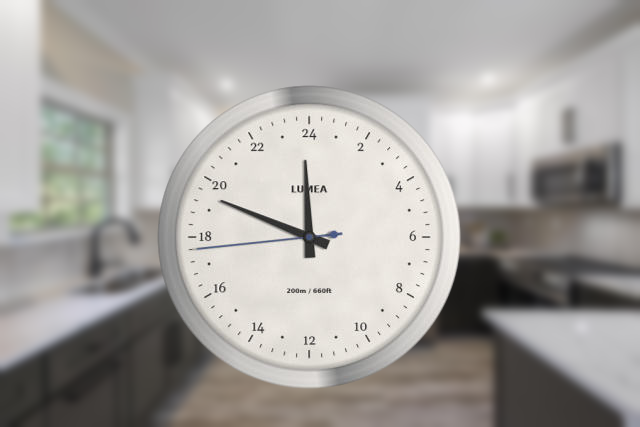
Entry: h=23 m=48 s=44
